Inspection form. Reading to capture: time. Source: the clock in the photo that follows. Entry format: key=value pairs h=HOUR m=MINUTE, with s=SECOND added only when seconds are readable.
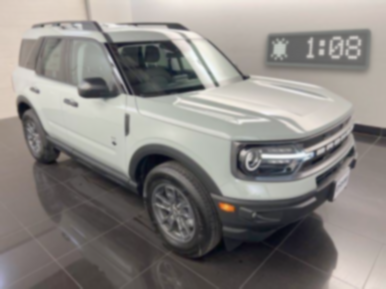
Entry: h=1 m=8
